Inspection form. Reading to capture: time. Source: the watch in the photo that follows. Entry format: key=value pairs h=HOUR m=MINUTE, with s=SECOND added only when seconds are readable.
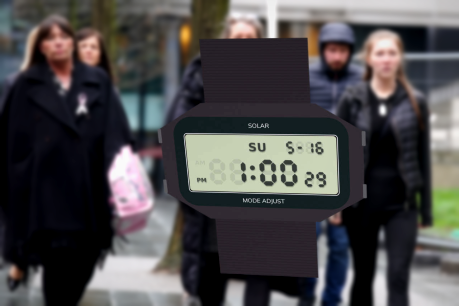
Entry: h=1 m=0 s=29
